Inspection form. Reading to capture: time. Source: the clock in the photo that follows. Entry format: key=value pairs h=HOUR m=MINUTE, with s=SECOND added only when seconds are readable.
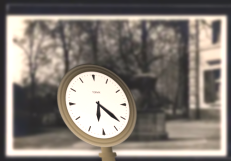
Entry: h=6 m=22
